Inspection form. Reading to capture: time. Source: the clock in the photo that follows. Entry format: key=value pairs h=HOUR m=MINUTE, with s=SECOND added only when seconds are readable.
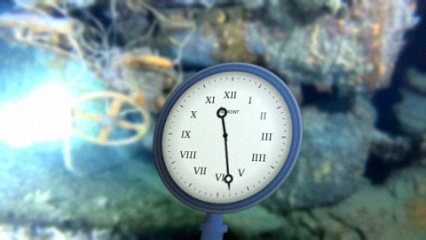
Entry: h=11 m=28
